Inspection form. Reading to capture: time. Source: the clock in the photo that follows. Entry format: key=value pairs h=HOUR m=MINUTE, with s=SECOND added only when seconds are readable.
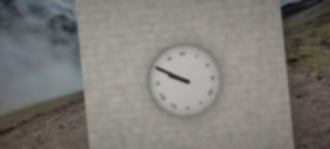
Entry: h=9 m=50
